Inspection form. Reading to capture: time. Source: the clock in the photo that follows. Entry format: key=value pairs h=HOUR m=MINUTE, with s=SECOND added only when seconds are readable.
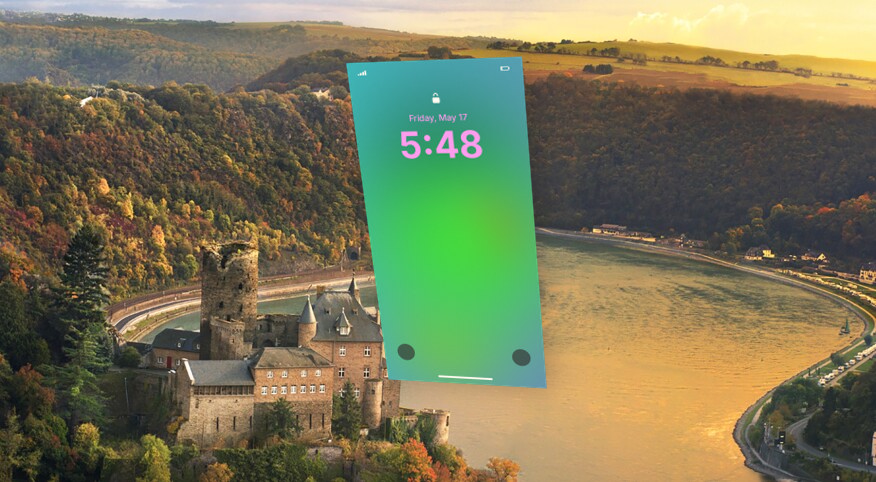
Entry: h=5 m=48
